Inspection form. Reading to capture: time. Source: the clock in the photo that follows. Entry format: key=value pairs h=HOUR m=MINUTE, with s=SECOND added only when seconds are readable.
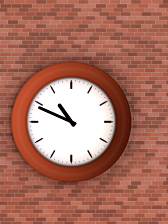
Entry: h=10 m=49
